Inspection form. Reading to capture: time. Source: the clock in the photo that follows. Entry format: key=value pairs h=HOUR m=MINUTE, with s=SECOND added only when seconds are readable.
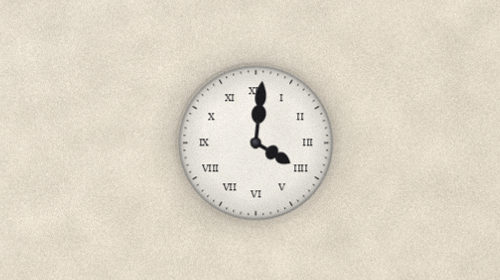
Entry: h=4 m=1
